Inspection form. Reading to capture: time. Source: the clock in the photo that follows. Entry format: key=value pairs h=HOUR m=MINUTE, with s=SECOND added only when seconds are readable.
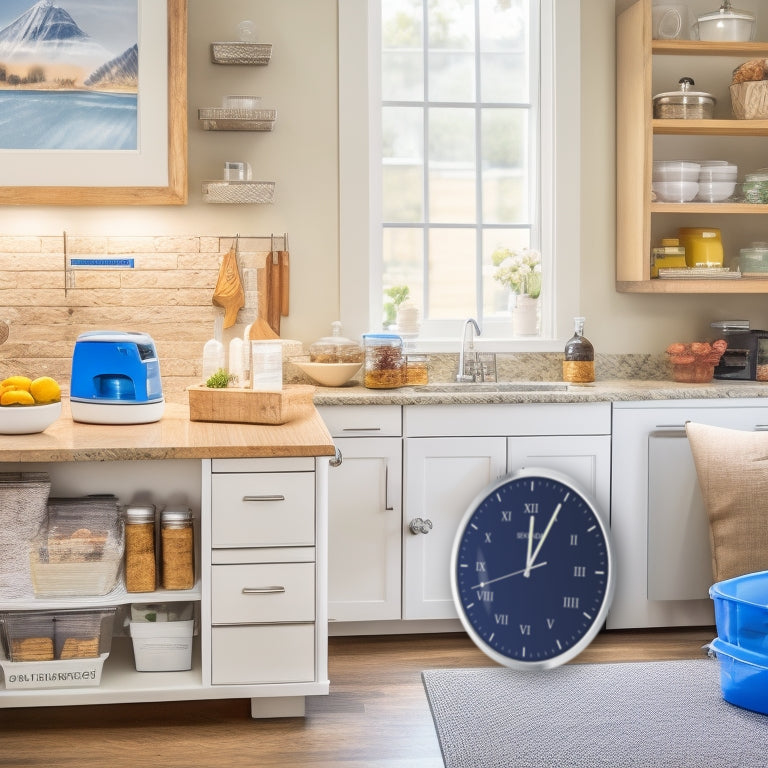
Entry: h=12 m=4 s=42
